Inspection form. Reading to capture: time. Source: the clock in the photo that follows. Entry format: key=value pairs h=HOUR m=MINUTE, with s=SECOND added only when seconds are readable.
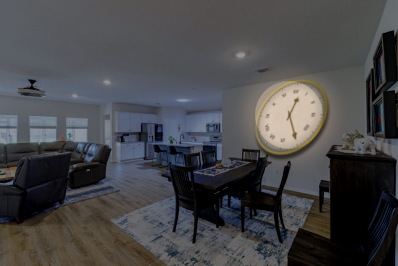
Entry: h=12 m=25
